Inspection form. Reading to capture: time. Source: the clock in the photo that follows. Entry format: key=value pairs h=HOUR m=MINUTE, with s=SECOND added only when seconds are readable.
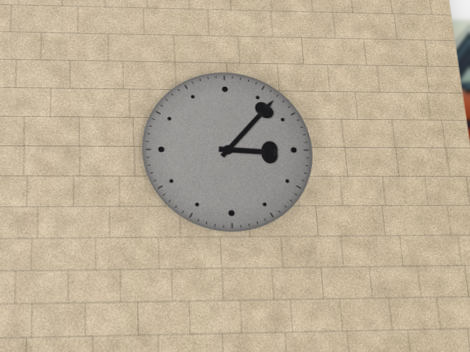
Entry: h=3 m=7
